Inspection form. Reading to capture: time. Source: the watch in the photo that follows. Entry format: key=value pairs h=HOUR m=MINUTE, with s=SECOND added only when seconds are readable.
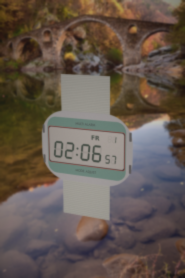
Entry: h=2 m=6
